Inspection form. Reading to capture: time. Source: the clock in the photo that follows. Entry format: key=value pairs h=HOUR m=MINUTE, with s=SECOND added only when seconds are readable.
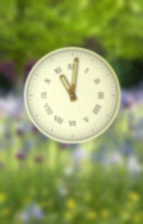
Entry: h=11 m=1
